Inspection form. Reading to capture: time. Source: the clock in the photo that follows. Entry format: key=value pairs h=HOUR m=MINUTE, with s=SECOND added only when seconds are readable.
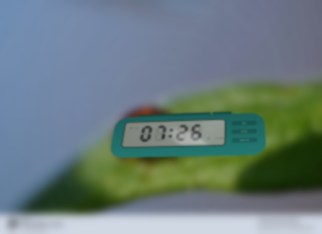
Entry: h=7 m=26
